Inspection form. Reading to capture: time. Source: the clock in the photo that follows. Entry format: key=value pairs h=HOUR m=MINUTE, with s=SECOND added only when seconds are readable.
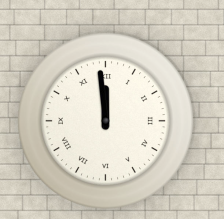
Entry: h=11 m=59
